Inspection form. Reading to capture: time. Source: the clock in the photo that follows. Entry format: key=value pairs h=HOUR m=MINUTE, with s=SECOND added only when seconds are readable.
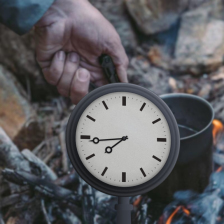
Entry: h=7 m=44
